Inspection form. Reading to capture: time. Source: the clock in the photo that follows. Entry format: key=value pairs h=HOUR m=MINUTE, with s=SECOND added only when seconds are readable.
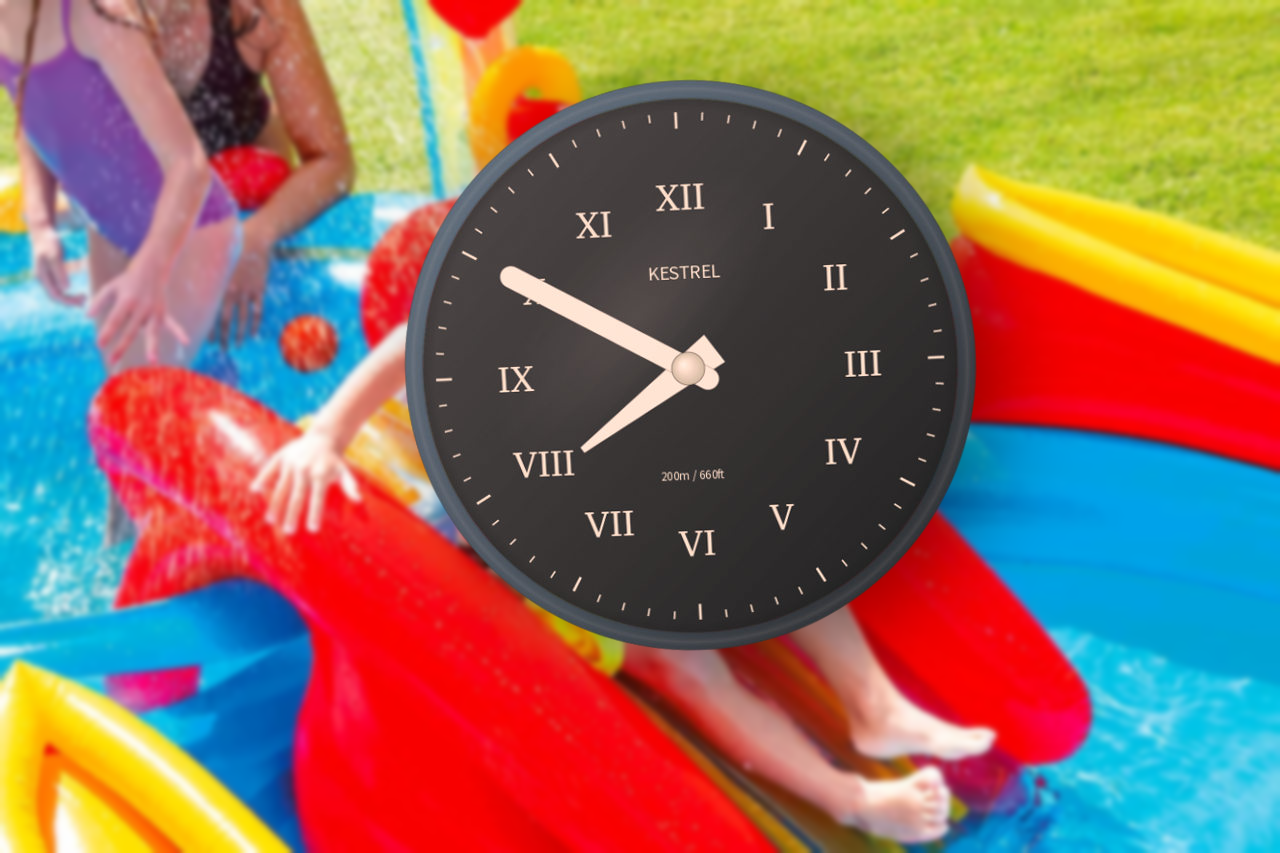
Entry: h=7 m=50
